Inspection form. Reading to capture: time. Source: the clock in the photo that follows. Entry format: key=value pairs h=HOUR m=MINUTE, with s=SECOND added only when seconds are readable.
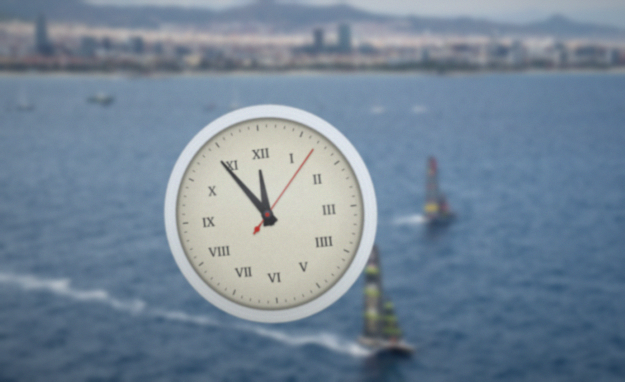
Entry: h=11 m=54 s=7
